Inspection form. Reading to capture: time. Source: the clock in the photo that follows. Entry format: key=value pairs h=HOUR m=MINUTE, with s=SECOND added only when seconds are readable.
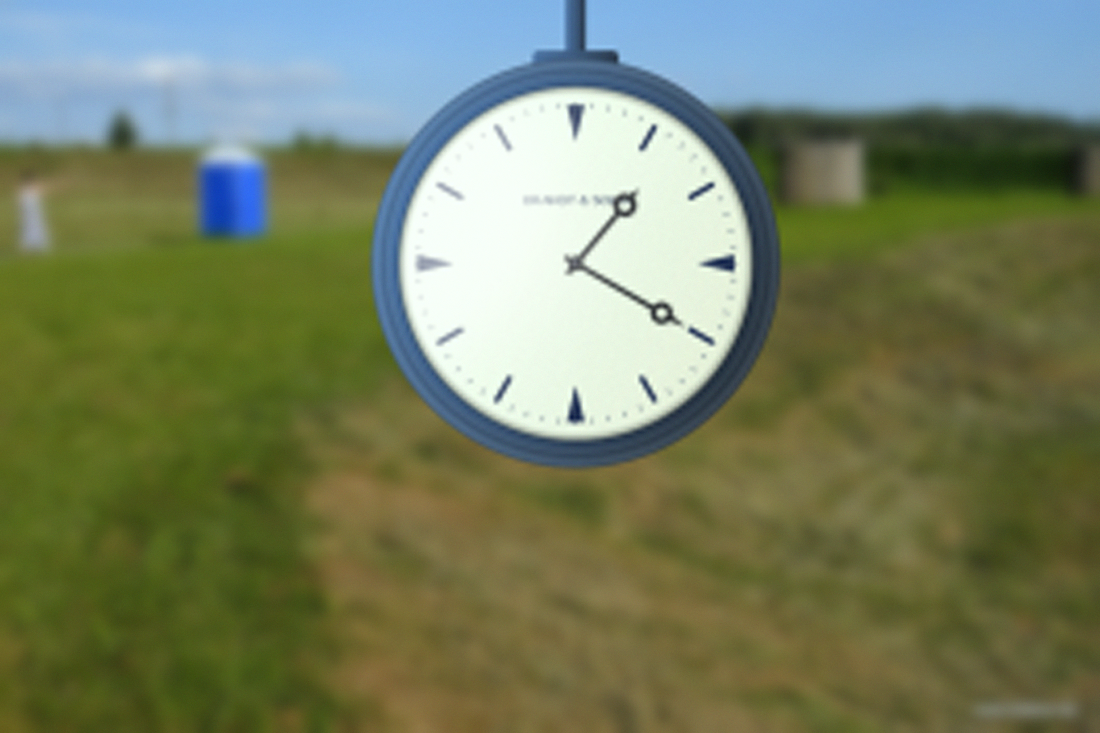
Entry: h=1 m=20
